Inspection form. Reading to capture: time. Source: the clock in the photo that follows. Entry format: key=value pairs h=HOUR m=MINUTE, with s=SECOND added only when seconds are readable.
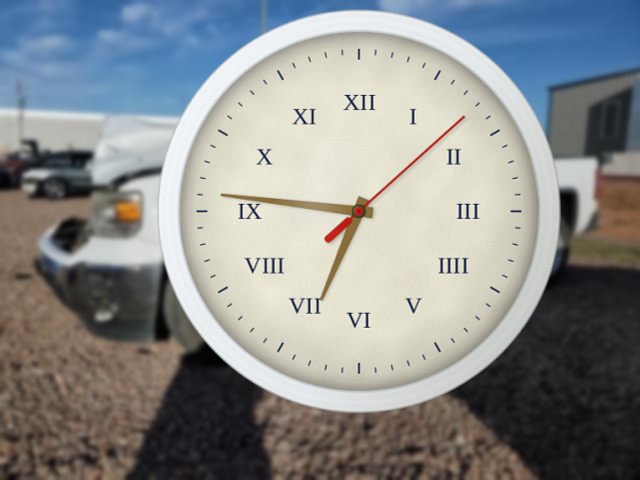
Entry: h=6 m=46 s=8
